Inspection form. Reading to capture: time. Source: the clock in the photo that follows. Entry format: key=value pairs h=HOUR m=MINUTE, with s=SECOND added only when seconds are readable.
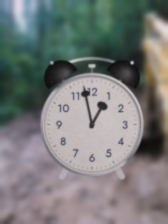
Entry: h=12 m=58
